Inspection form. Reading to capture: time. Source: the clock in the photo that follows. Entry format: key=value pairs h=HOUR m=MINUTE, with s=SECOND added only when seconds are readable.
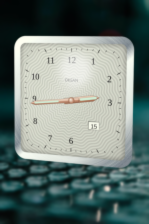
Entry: h=2 m=44
